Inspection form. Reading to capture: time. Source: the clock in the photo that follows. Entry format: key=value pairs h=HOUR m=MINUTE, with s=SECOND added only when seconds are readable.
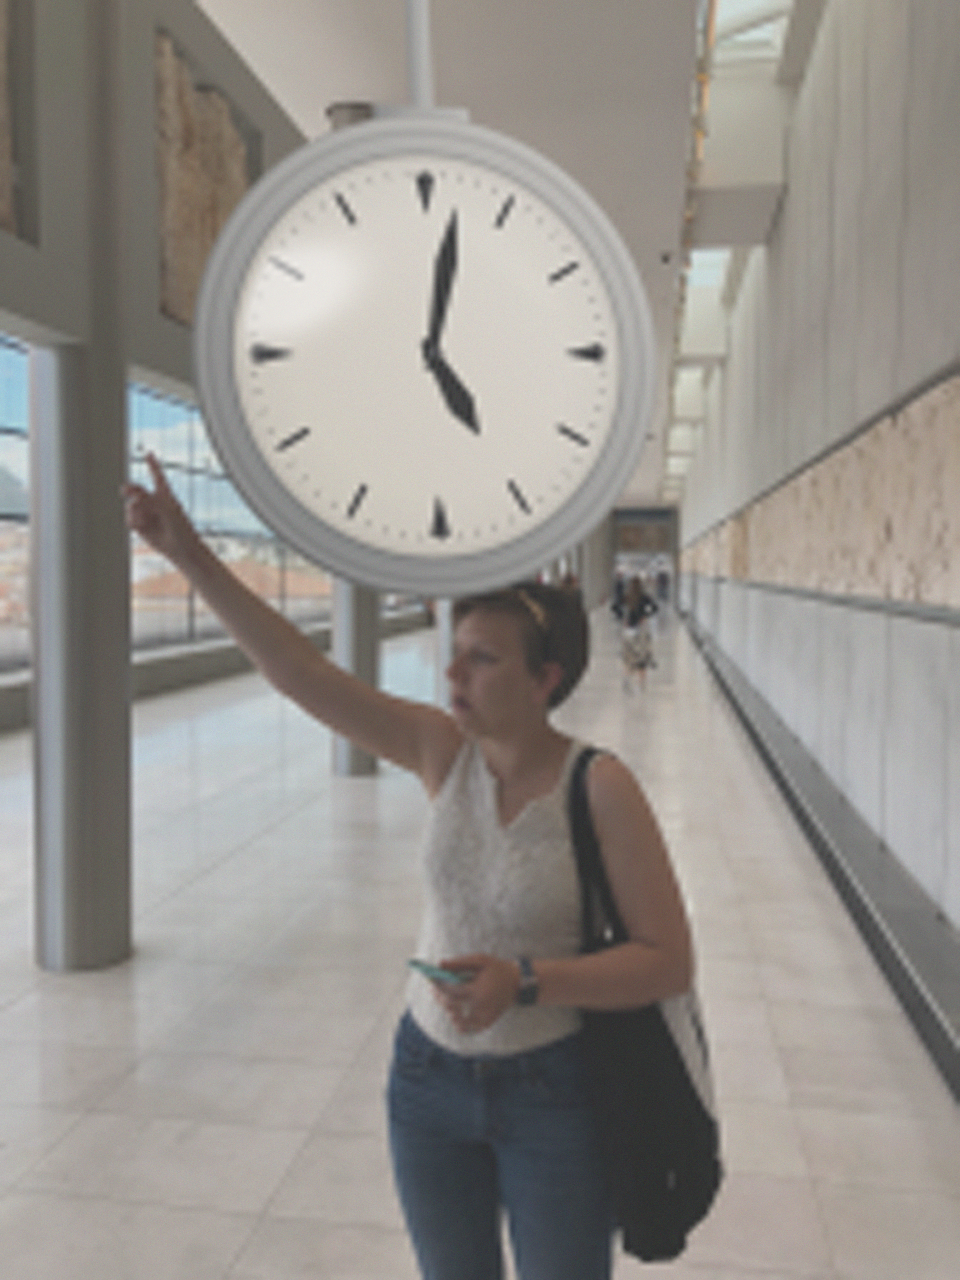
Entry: h=5 m=2
